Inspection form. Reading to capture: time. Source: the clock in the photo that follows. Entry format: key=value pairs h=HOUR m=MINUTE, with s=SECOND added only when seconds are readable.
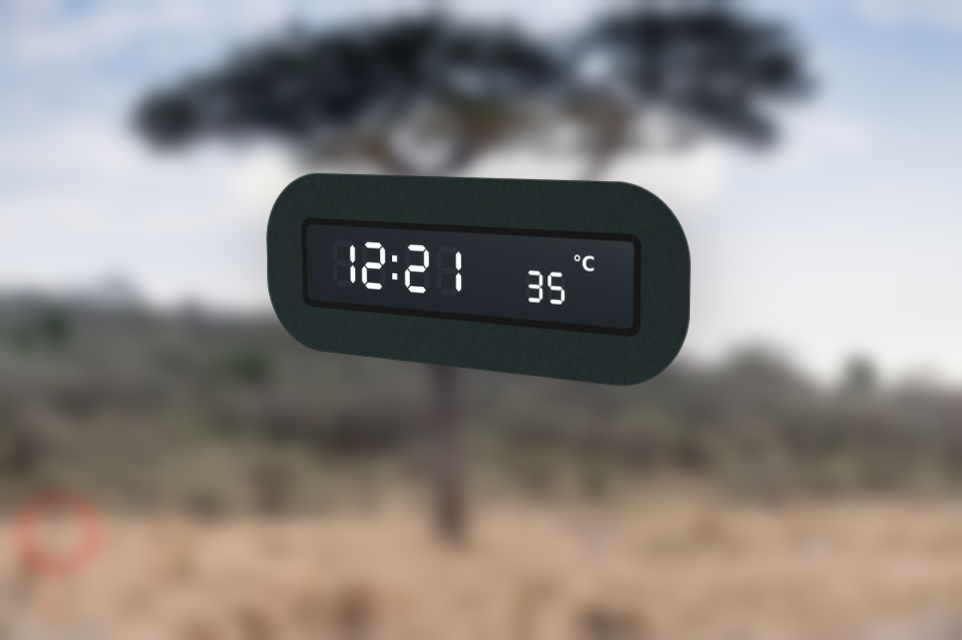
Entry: h=12 m=21
